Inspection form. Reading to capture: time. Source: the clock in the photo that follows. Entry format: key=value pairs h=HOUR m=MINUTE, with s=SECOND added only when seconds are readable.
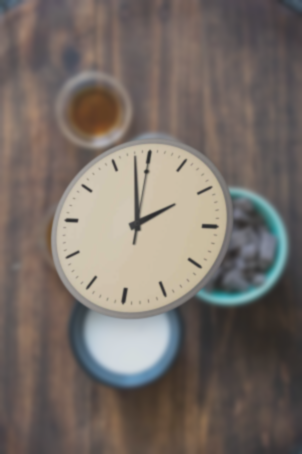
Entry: h=1 m=58 s=0
